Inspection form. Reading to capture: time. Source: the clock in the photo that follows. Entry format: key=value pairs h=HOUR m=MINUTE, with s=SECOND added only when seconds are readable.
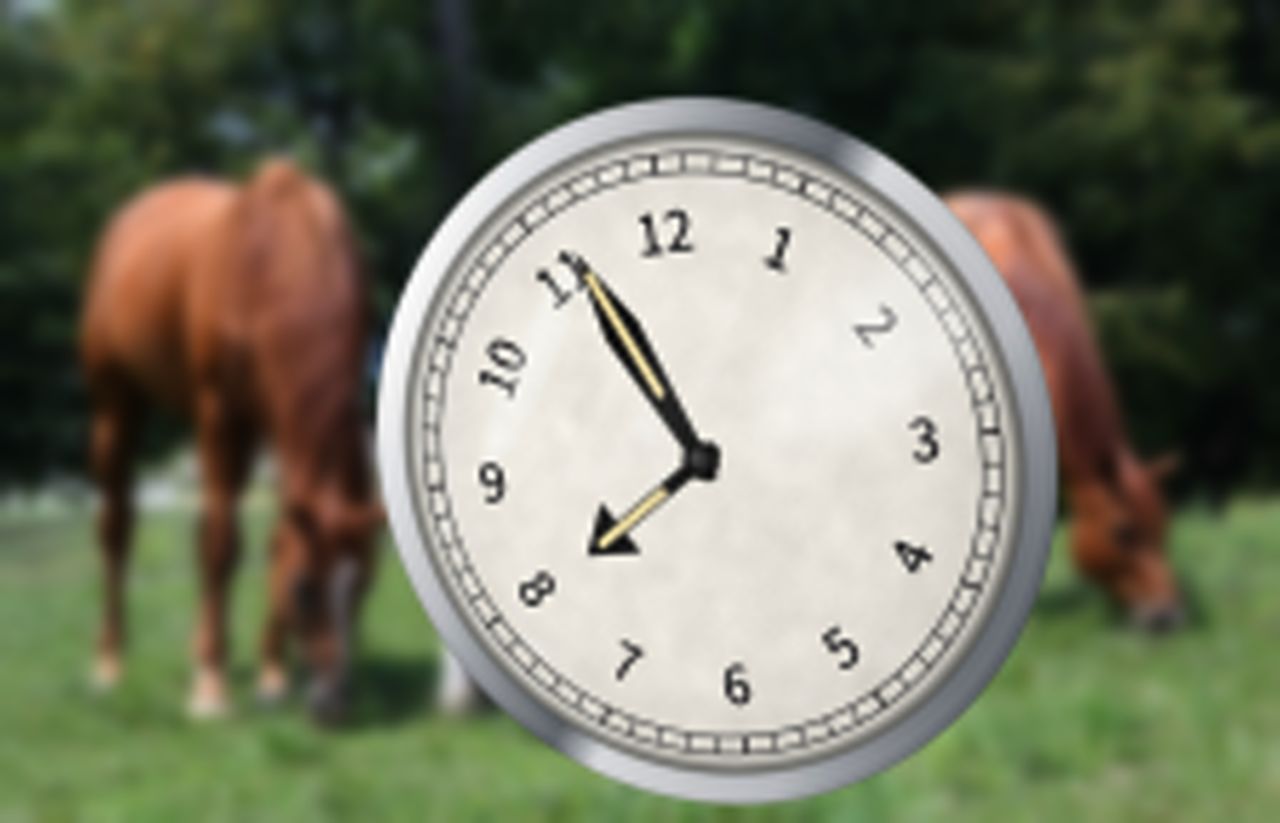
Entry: h=7 m=56
